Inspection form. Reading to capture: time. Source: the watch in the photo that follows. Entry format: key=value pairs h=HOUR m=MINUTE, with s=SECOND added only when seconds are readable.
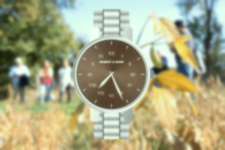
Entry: h=7 m=26
